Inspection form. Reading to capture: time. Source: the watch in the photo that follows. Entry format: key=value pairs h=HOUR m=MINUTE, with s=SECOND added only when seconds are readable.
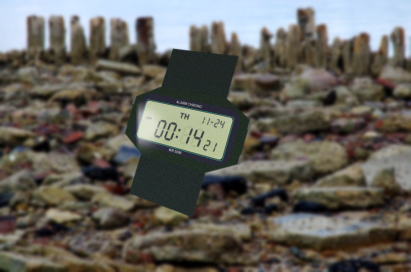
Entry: h=0 m=14 s=21
